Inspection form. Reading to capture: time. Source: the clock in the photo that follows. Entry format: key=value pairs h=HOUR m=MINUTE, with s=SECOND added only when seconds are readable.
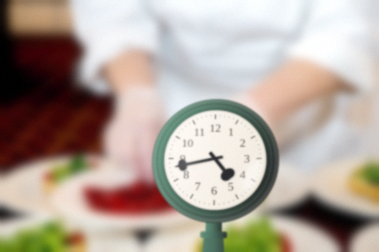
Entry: h=4 m=43
